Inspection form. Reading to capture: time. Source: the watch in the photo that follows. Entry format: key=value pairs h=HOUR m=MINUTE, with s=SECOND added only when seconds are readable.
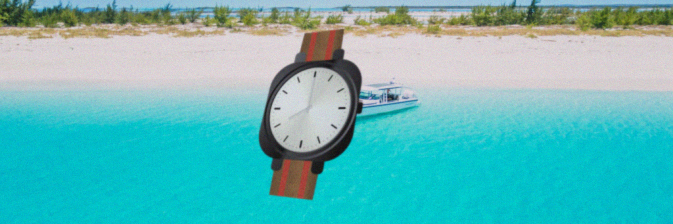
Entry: h=8 m=0
